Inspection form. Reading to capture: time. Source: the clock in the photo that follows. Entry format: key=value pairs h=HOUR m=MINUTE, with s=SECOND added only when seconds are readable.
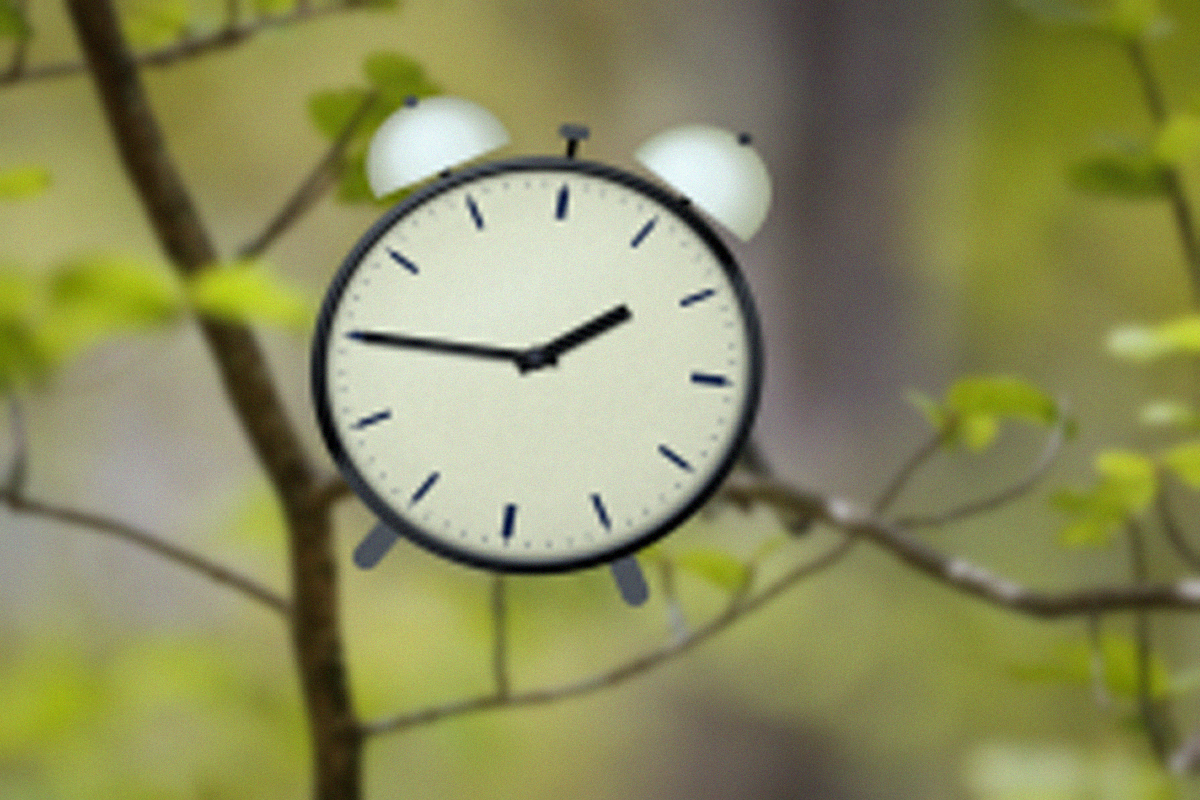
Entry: h=1 m=45
